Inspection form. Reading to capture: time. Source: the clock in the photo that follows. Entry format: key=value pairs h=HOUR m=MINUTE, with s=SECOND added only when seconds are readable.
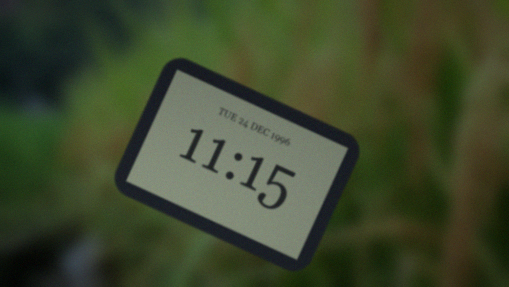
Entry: h=11 m=15
